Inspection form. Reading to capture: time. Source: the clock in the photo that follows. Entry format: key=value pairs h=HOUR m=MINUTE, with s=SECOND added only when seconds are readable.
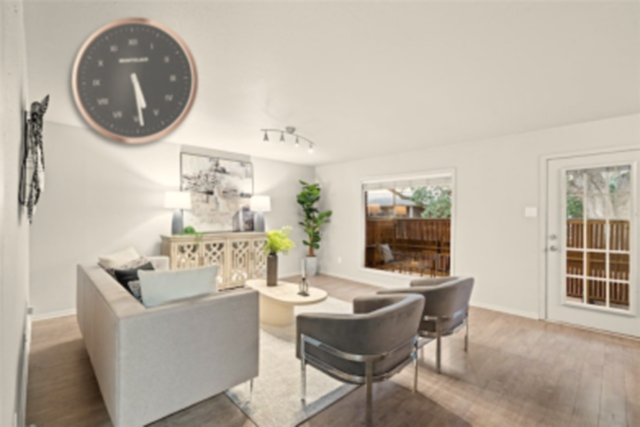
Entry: h=5 m=29
